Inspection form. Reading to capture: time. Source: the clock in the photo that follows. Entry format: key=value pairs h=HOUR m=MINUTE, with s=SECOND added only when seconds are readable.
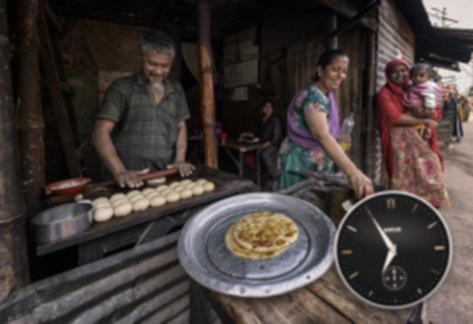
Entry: h=6 m=55
